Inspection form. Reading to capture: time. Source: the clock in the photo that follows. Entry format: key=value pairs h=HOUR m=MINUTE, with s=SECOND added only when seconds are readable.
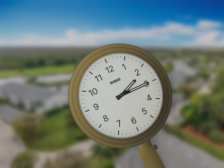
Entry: h=2 m=15
